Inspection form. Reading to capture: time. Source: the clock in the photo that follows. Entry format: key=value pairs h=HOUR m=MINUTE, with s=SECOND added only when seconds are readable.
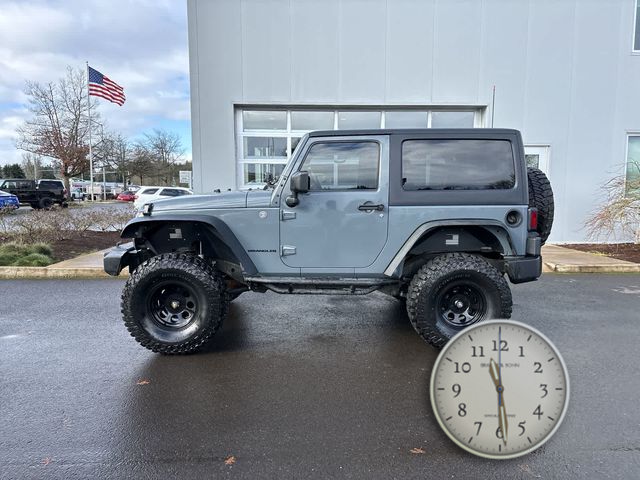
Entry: h=11 m=29 s=0
